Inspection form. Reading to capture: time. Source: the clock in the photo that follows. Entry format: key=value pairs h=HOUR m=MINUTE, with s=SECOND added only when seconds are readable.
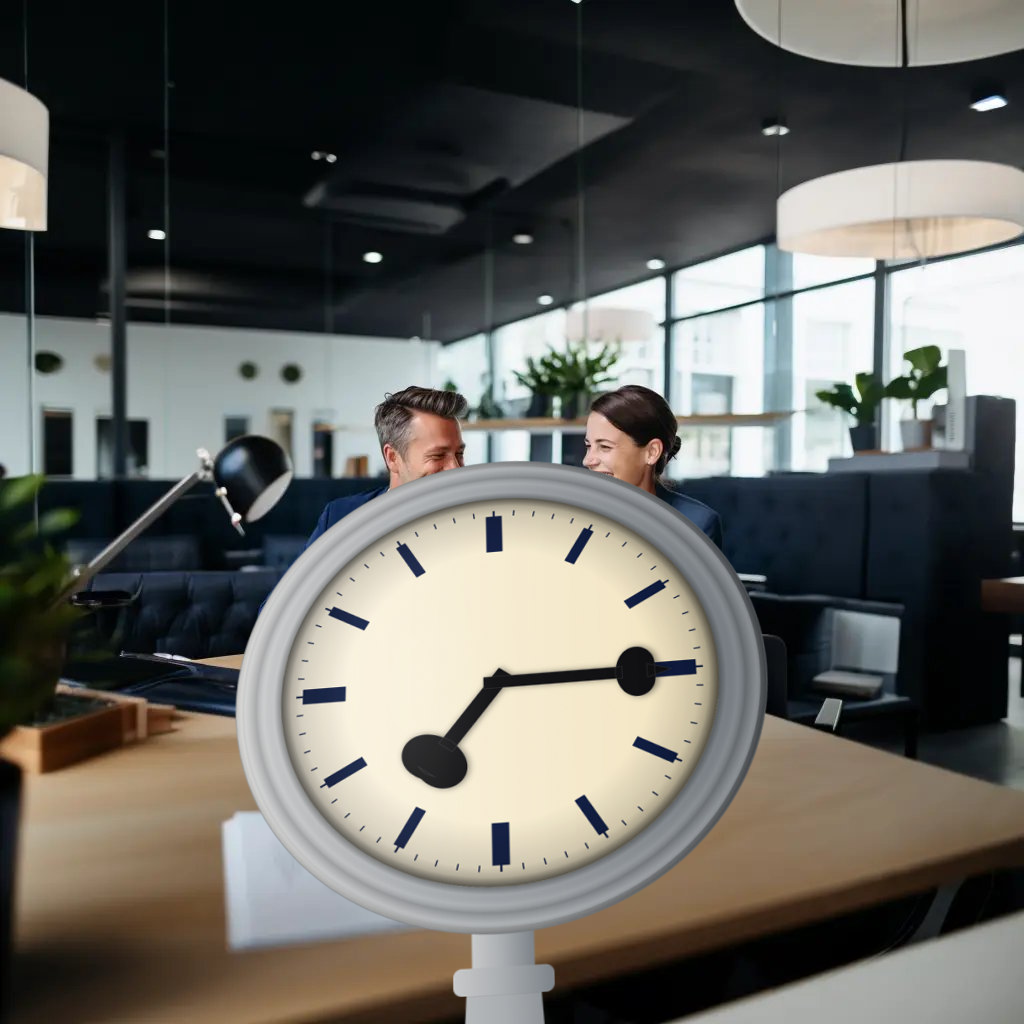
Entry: h=7 m=15
